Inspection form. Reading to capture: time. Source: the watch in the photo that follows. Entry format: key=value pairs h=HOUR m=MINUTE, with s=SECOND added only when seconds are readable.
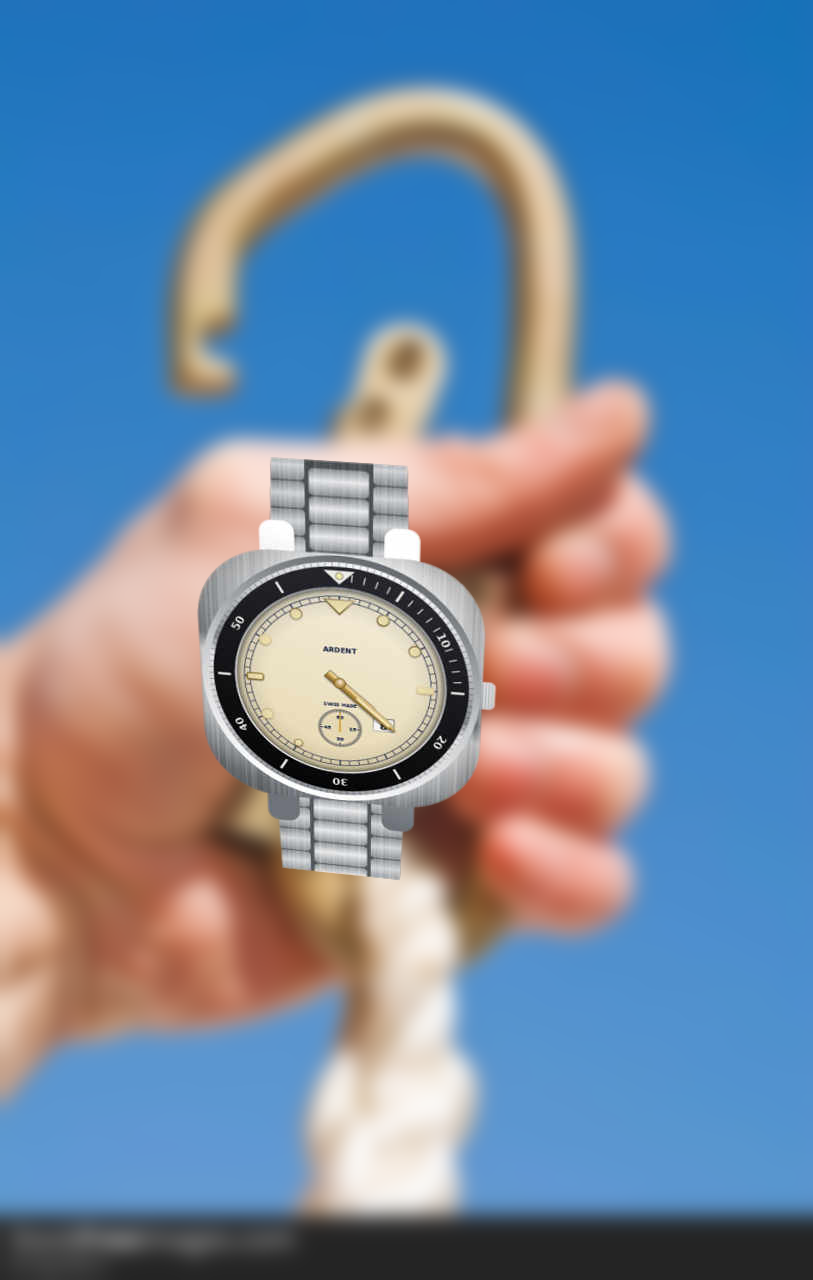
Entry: h=4 m=22
